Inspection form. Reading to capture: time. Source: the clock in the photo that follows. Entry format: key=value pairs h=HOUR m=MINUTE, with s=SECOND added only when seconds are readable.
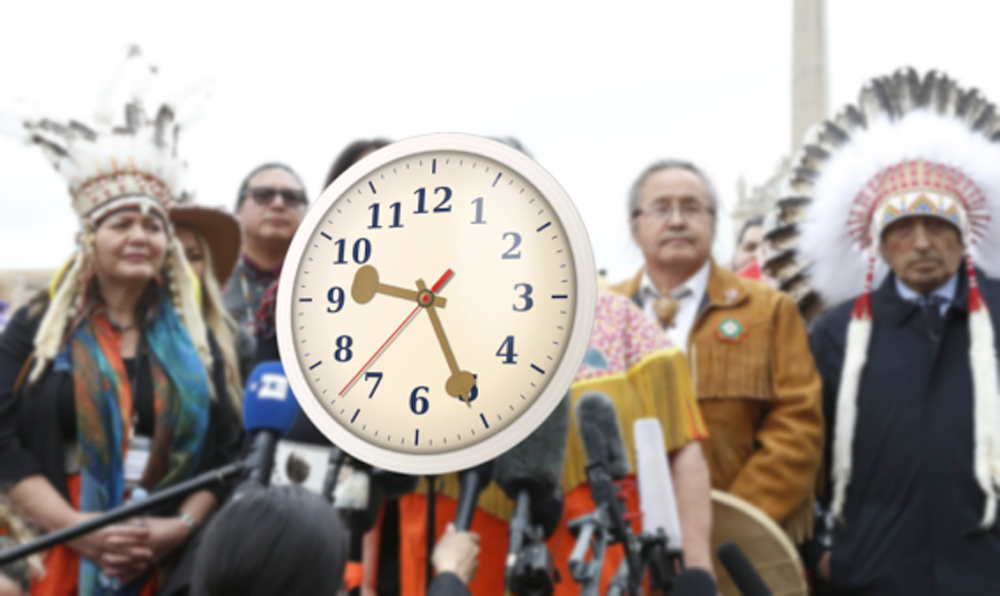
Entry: h=9 m=25 s=37
